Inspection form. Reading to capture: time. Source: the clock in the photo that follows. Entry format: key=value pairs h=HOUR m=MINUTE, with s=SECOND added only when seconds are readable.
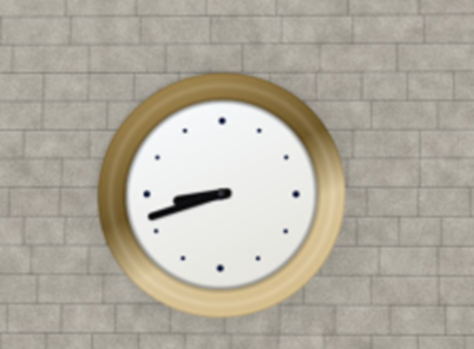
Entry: h=8 m=42
